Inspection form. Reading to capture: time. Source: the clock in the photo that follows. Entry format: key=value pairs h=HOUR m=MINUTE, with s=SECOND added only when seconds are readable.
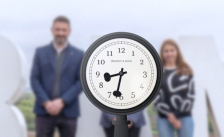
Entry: h=8 m=32
